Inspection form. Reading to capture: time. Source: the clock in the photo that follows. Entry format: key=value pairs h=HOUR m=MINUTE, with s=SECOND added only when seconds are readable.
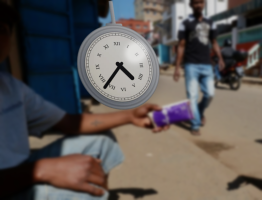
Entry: h=4 m=37
